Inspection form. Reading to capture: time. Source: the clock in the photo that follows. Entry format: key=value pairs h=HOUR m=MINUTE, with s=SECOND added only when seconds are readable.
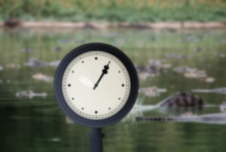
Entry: h=1 m=5
